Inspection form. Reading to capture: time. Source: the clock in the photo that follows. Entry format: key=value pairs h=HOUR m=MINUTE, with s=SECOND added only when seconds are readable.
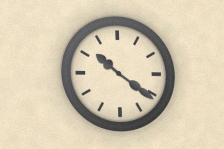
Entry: h=10 m=21
